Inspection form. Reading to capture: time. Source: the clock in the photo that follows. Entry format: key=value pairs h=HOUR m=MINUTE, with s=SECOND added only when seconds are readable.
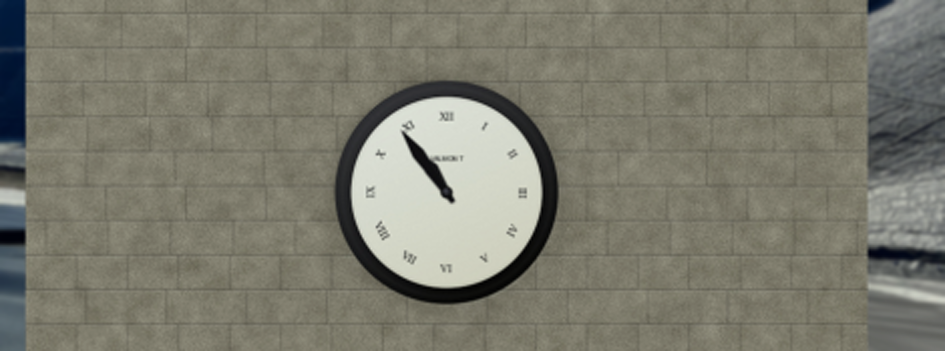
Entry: h=10 m=54
